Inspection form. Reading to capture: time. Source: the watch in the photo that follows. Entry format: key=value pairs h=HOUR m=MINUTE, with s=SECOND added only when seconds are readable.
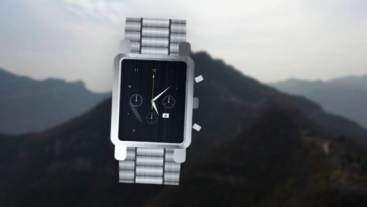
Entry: h=5 m=8
